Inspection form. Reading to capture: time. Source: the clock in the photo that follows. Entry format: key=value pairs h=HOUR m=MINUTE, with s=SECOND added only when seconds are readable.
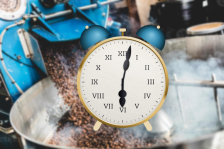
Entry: h=6 m=2
